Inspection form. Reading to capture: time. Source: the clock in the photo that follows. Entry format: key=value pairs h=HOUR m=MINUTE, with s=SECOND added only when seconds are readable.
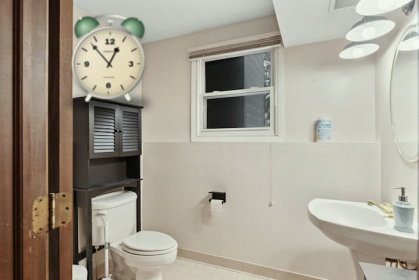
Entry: h=12 m=53
